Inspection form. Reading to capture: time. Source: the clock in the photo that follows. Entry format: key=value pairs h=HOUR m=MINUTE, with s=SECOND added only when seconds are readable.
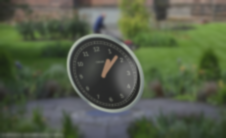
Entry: h=1 m=8
